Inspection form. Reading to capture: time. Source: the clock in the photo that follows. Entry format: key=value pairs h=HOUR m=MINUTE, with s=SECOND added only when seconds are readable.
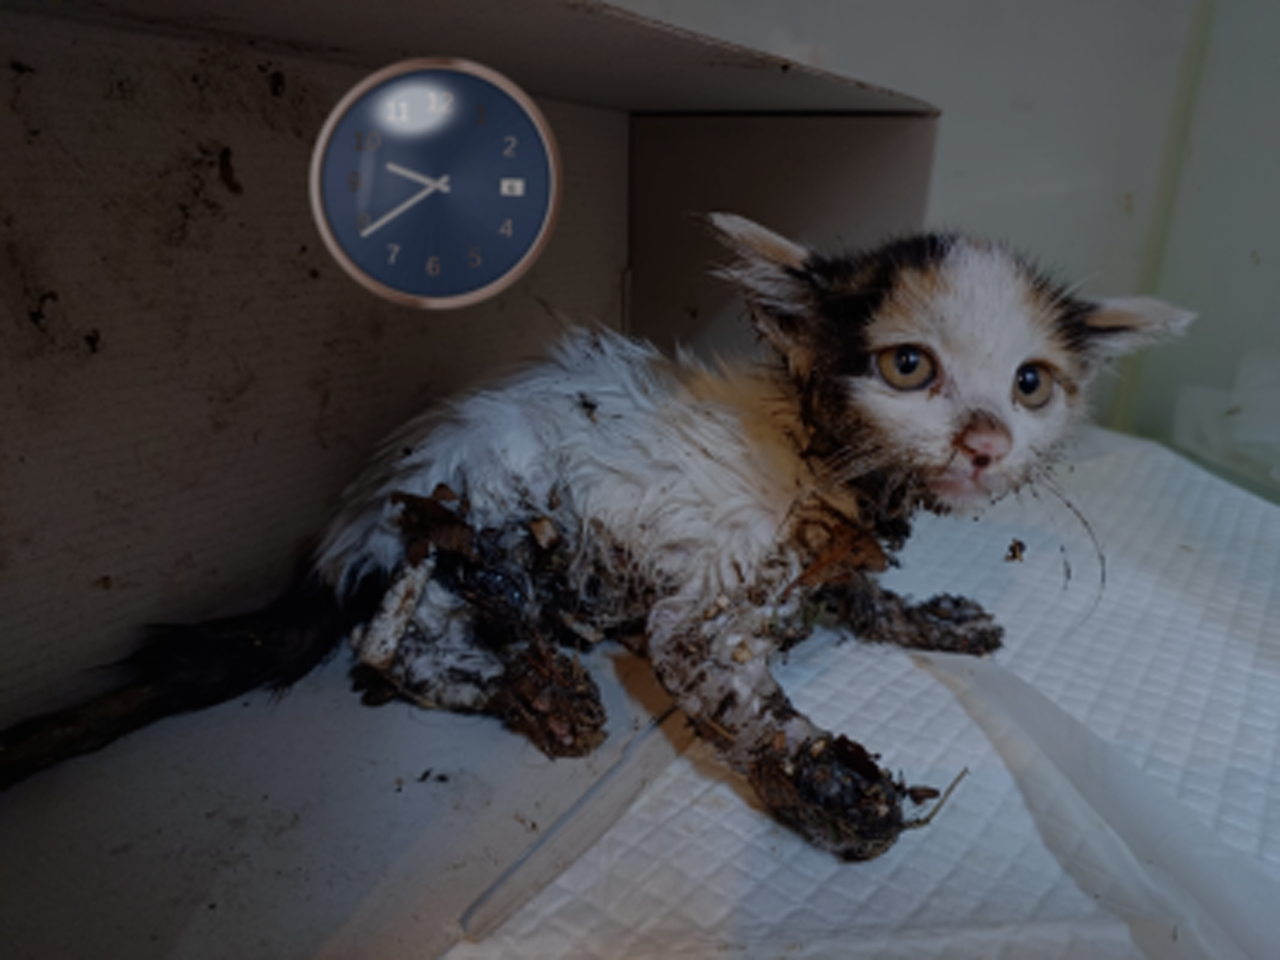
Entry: h=9 m=39
